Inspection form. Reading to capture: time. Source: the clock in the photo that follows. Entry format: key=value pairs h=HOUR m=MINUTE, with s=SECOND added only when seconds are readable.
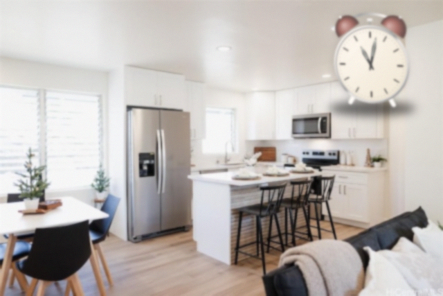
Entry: h=11 m=2
